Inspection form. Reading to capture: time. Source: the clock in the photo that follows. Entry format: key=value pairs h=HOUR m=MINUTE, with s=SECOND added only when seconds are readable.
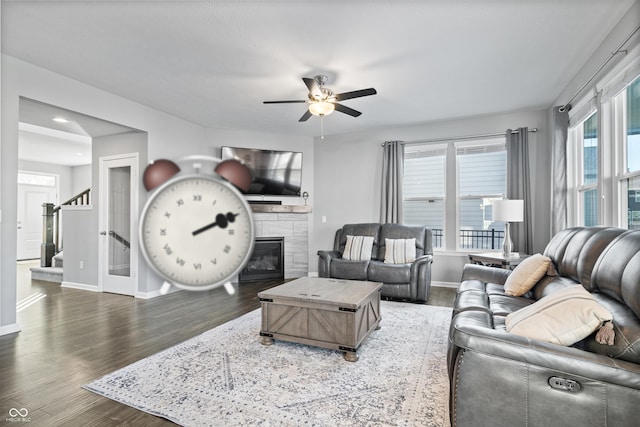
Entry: h=2 m=11
